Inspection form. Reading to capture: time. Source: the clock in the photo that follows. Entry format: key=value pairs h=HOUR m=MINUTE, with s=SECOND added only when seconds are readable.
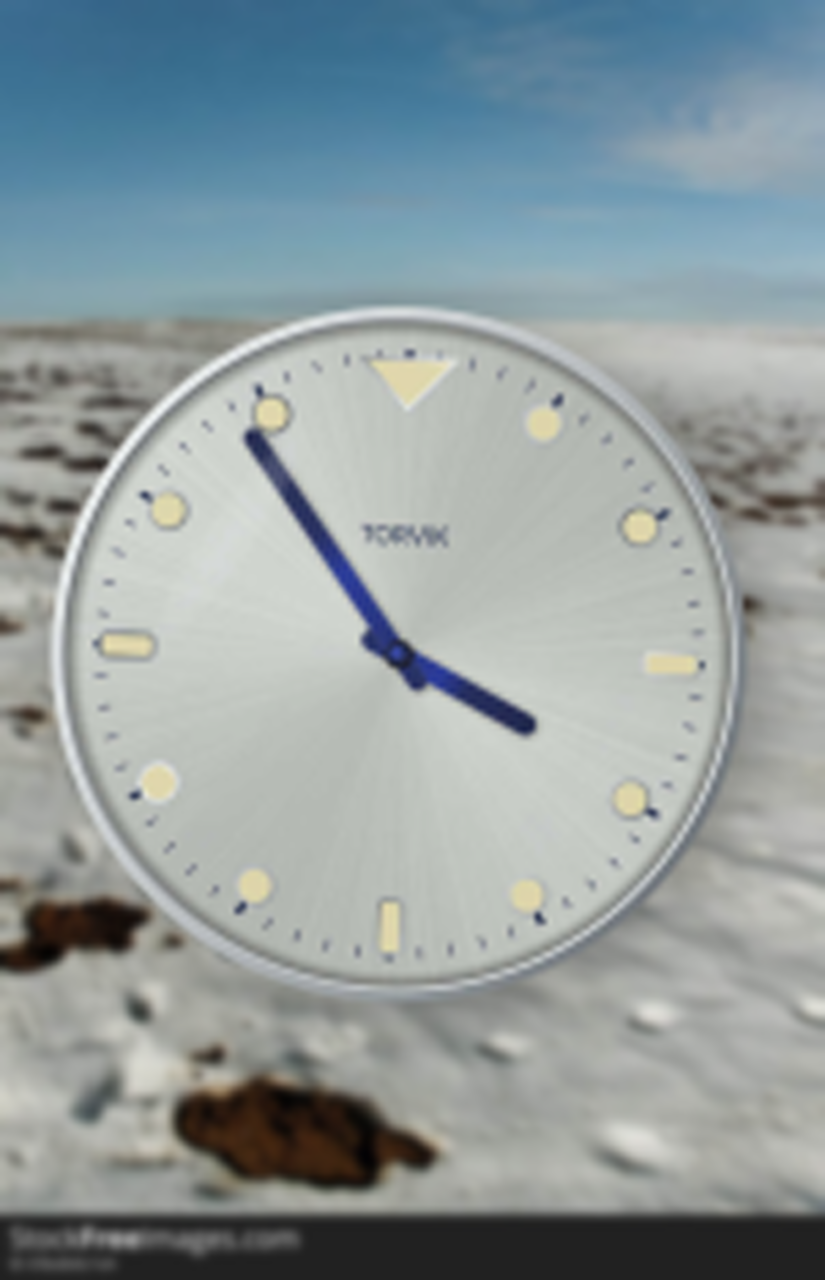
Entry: h=3 m=54
